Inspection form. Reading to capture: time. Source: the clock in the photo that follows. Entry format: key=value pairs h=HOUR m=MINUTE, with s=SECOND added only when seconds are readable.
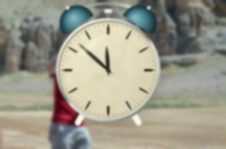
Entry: h=11 m=52
